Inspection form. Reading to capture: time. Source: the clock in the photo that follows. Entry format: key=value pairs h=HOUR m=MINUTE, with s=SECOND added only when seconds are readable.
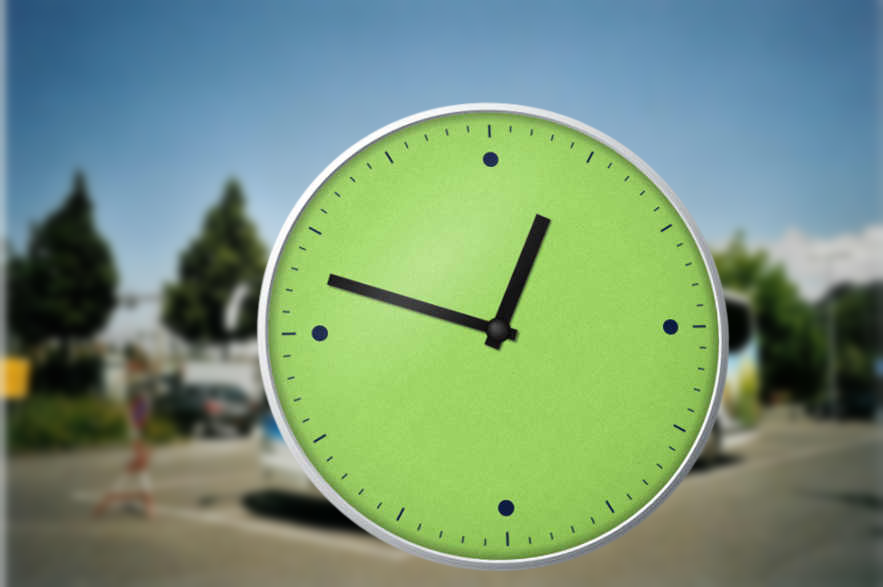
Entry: h=12 m=48
